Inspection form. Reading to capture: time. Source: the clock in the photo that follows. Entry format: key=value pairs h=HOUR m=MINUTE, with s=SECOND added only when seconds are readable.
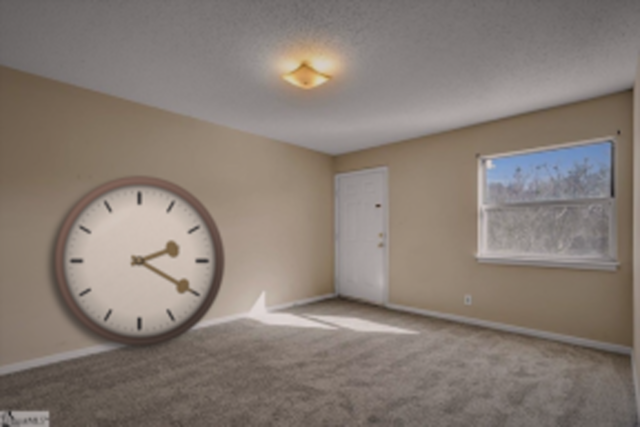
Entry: h=2 m=20
